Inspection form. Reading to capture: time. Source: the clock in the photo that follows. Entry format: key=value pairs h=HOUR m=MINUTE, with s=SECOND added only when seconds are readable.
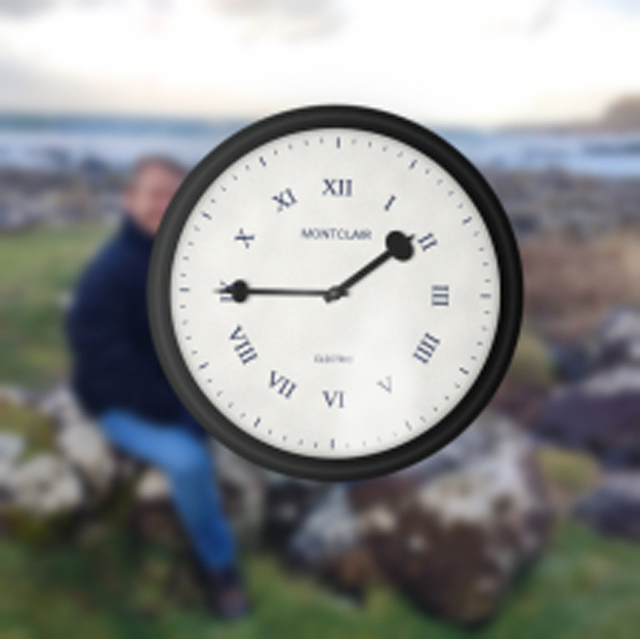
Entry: h=1 m=45
